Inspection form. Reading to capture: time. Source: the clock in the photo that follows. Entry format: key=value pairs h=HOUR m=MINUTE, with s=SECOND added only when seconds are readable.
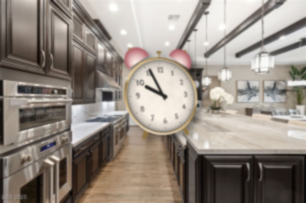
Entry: h=9 m=56
